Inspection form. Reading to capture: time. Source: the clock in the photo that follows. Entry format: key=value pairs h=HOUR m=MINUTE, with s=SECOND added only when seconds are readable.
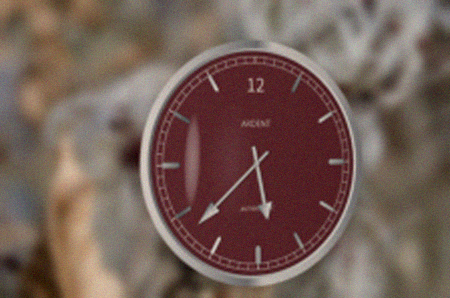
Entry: h=5 m=38
